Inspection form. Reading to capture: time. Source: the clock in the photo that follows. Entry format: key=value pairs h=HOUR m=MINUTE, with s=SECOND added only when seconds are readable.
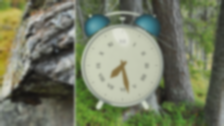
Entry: h=7 m=28
